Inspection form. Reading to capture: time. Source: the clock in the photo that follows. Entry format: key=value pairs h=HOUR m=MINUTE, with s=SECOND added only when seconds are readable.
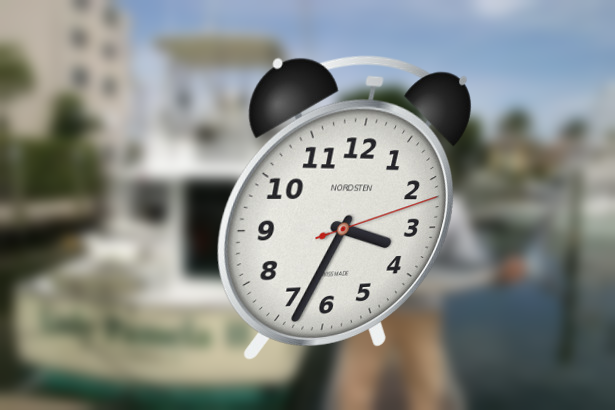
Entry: h=3 m=33 s=12
